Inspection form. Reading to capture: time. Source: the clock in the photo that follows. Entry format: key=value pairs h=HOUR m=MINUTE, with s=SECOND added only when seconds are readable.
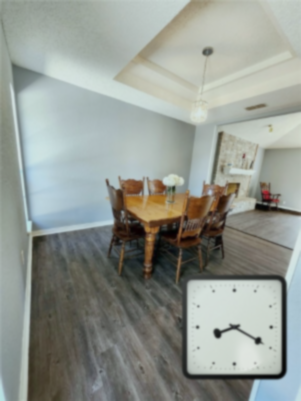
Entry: h=8 m=20
